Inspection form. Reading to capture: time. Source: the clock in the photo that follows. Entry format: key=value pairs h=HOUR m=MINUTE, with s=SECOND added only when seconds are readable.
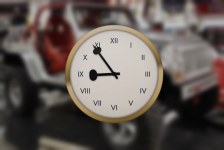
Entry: h=8 m=54
